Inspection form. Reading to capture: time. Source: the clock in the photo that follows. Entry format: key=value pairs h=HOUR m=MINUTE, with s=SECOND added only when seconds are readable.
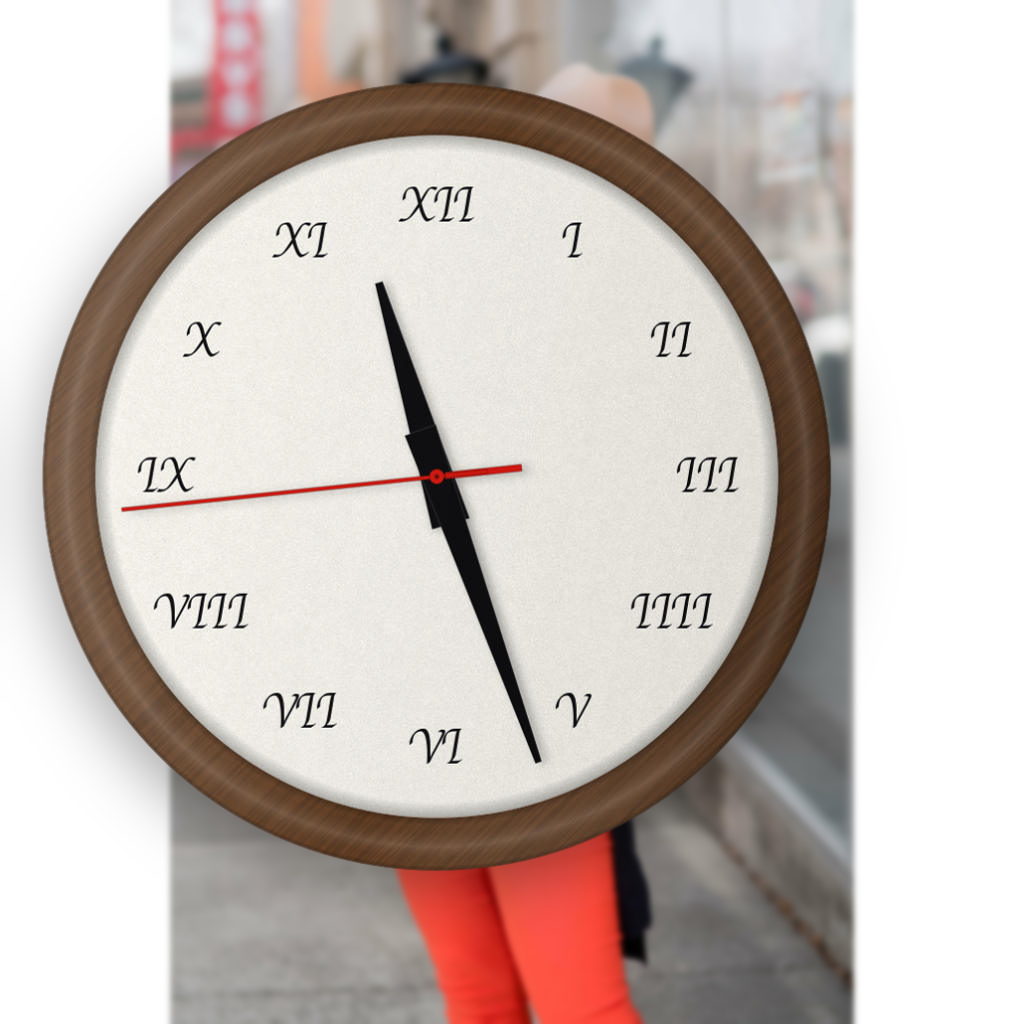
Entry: h=11 m=26 s=44
